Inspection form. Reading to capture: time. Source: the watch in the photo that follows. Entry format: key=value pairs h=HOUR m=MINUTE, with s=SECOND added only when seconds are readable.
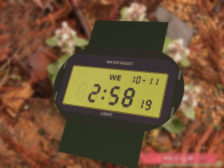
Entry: h=2 m=58 s=19
